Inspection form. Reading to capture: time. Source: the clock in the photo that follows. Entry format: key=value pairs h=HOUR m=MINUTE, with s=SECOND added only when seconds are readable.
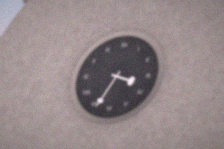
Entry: h=3 m=34
